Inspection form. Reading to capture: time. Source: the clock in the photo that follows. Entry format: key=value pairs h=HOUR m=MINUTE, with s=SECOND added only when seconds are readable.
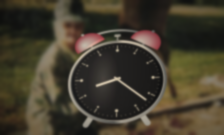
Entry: h=8 m=22
